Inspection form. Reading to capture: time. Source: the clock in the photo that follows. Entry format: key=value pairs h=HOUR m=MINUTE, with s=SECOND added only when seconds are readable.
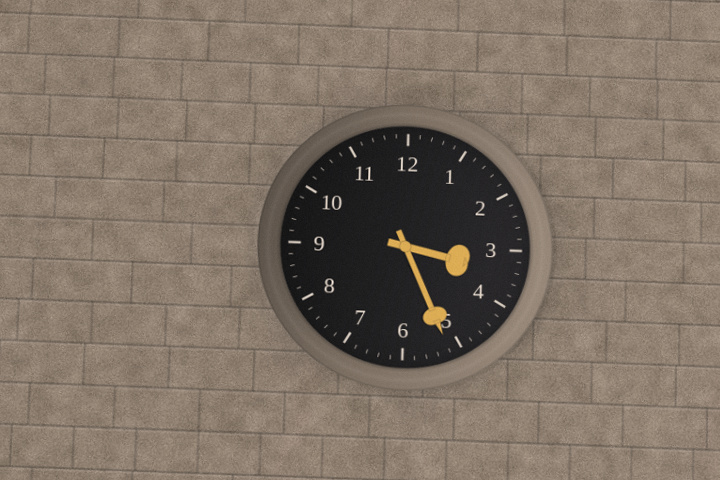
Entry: h=3 m=26
